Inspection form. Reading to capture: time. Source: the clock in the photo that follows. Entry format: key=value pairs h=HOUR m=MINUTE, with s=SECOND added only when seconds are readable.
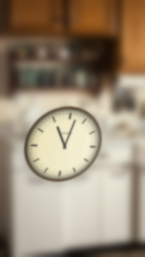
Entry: h=11 m=2
